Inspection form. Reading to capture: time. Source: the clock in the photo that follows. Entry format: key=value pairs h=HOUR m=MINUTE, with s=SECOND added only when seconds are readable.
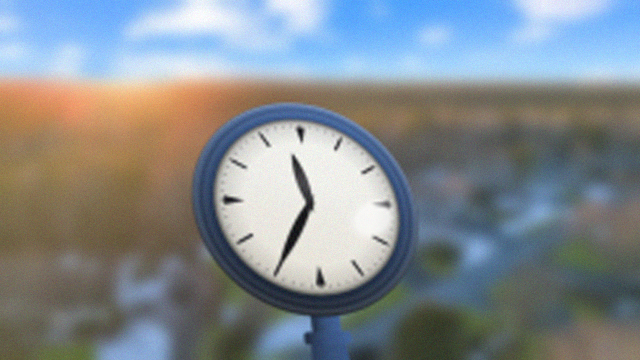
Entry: h=11 m=35
